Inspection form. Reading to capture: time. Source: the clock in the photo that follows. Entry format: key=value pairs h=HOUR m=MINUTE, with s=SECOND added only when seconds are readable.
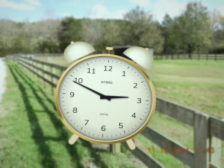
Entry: h=2 m=49
